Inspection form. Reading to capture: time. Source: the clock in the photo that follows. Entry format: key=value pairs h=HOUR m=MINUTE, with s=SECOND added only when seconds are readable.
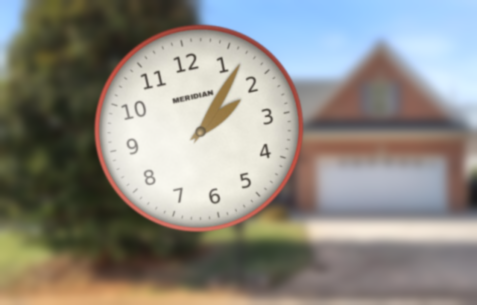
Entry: h=2 m=7
